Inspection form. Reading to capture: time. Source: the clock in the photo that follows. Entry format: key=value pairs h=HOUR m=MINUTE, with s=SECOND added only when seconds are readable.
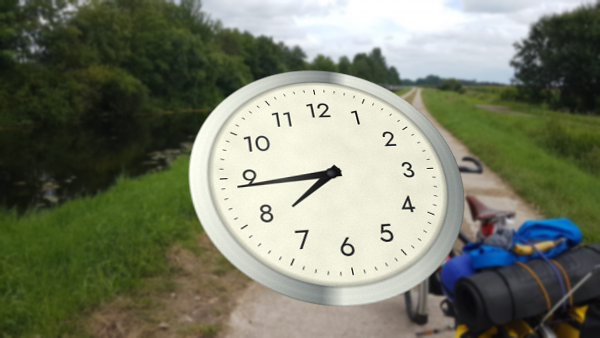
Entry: h=7 m=44
